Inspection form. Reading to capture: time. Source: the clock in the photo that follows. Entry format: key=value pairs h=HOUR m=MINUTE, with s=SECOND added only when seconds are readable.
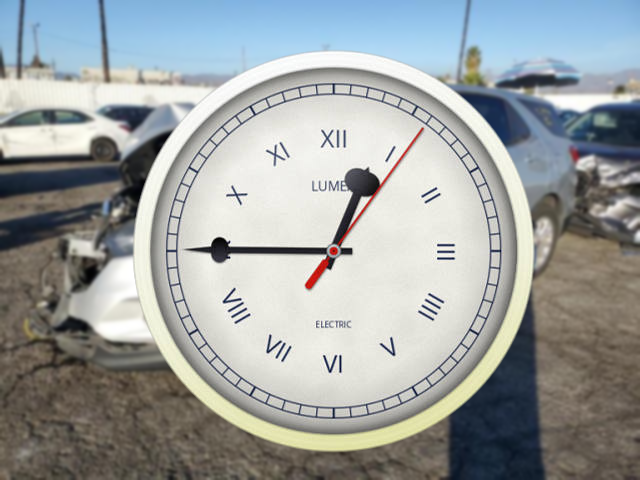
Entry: h=12 m=45 s=6
